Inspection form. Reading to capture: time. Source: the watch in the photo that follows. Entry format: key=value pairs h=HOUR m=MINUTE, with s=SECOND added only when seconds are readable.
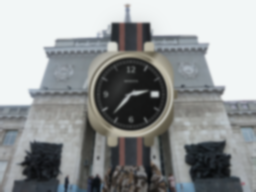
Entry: h=2 m=37
